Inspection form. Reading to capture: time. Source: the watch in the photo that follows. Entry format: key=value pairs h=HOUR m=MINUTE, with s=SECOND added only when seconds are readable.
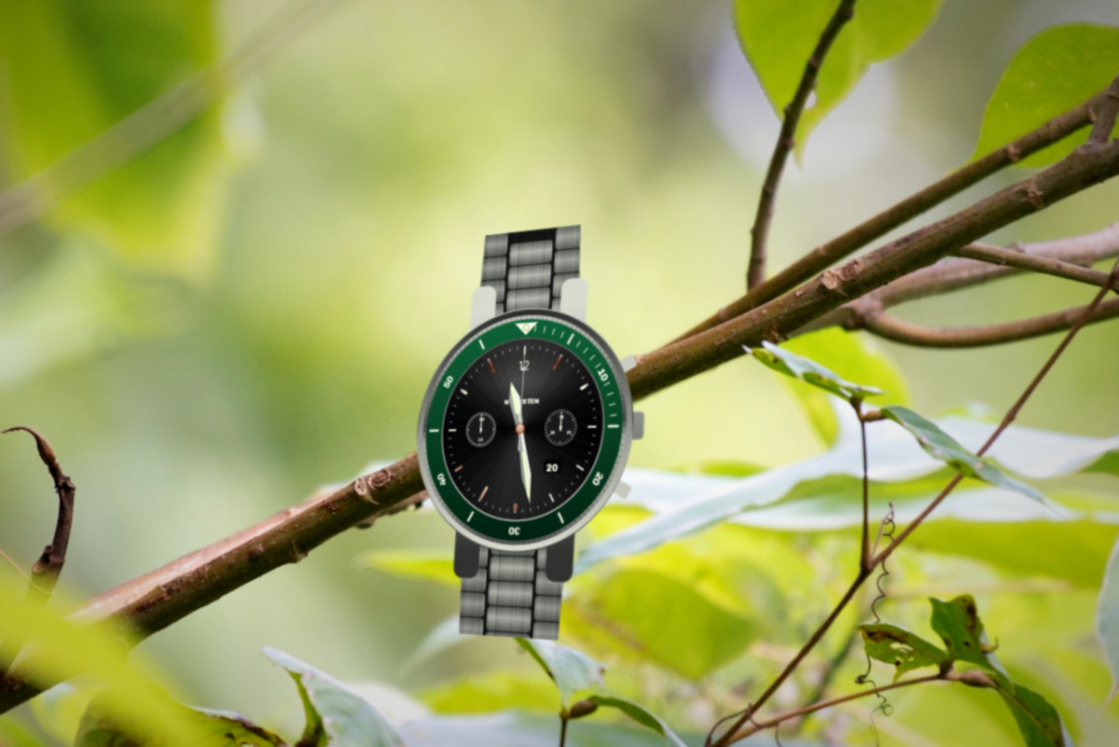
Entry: h=11 m=28
